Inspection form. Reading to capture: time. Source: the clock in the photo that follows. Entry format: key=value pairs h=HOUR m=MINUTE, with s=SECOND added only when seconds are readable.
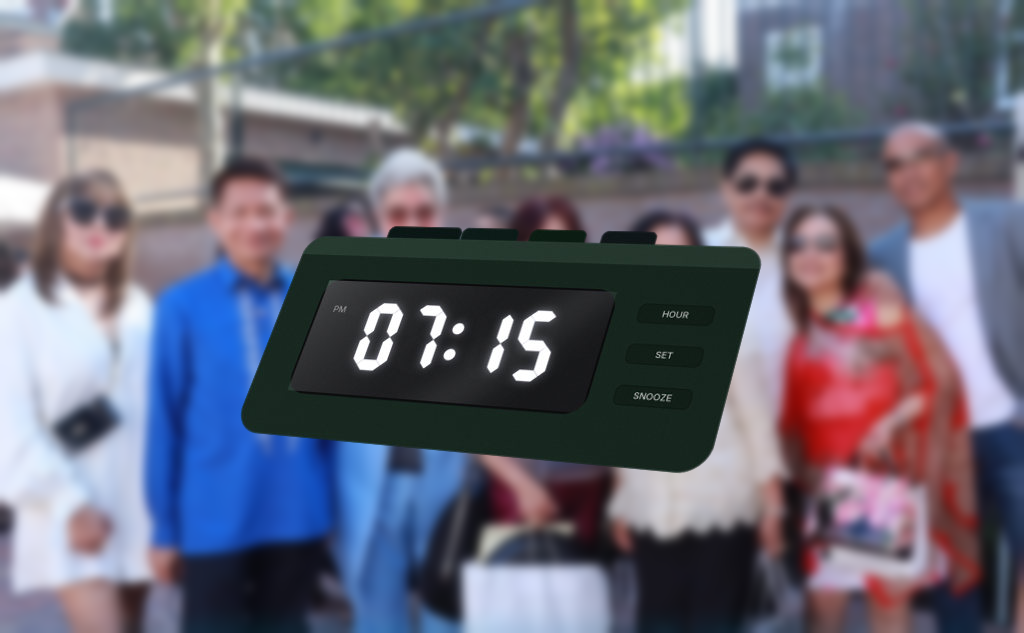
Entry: h=7 m=15
